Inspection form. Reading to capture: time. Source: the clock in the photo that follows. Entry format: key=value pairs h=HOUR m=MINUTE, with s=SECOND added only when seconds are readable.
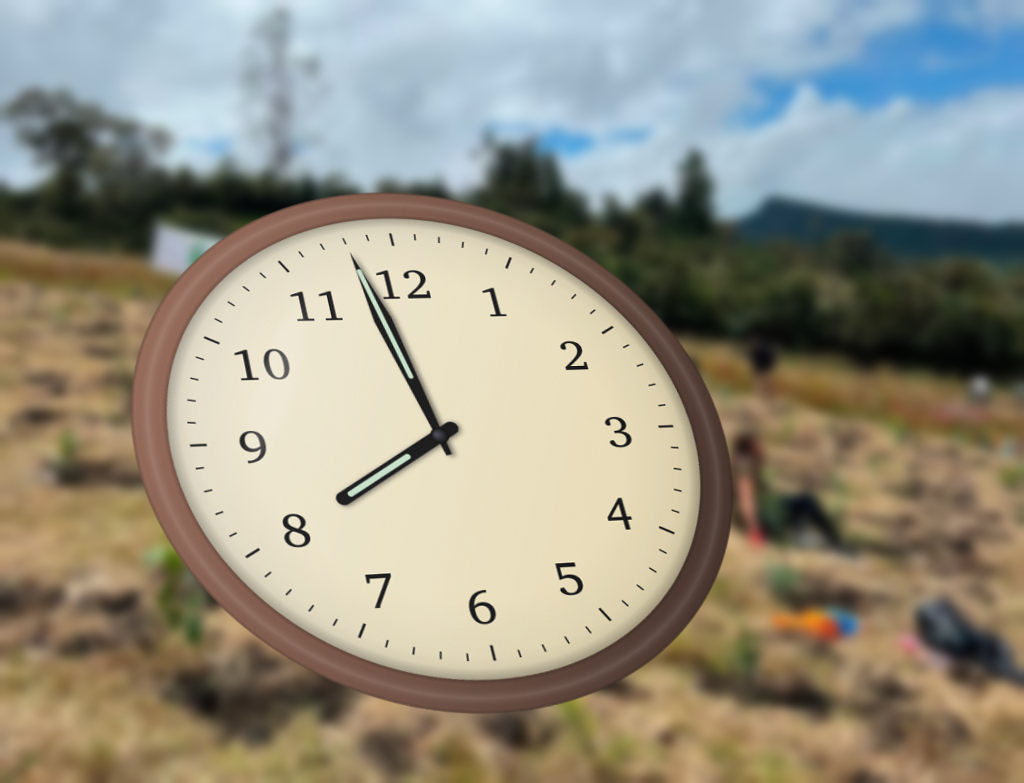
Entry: h=7 m=58
